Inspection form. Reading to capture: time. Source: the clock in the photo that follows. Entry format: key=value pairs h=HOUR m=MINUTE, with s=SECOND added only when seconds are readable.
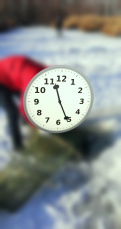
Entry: h=11 m=26
